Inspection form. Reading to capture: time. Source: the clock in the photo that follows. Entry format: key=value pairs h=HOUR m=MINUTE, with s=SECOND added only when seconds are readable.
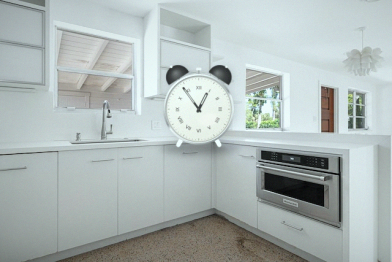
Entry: h=12 m=54
